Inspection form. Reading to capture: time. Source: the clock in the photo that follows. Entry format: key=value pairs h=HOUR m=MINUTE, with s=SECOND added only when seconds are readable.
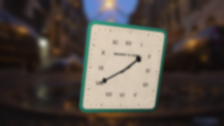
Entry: h=1 m=40
